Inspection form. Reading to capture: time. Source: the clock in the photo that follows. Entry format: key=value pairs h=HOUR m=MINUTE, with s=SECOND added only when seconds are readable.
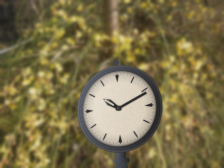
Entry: h=10 m=11
